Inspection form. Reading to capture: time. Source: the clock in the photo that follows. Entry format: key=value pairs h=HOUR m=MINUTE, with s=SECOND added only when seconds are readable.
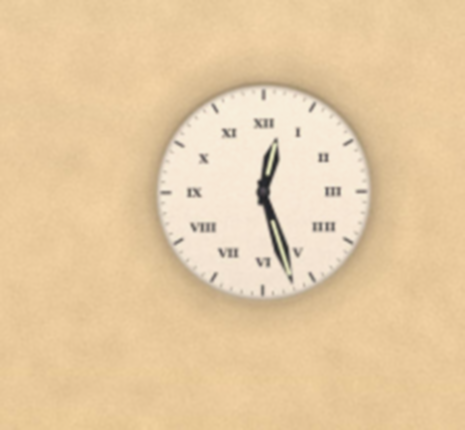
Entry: h=12 m=27
